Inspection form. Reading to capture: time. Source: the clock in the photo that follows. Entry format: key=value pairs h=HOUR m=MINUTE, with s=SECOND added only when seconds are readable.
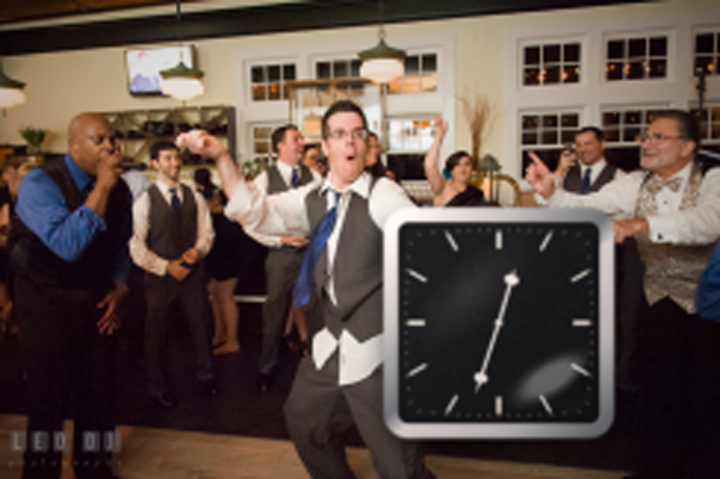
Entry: h=12 m=33
